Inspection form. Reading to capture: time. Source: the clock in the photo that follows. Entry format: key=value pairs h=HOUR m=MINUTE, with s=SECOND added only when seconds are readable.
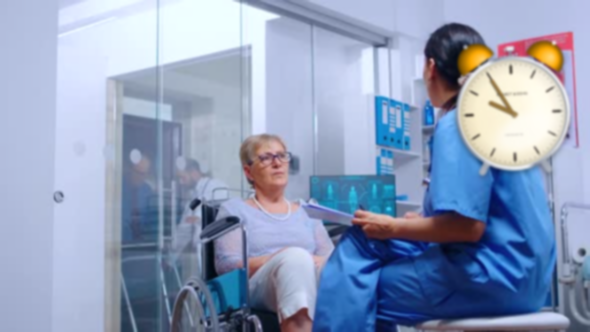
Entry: h=9 m=55
